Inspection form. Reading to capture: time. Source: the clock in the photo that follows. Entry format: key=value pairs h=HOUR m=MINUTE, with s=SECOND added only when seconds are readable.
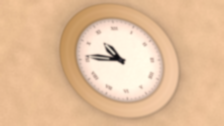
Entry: h=10 m=46
